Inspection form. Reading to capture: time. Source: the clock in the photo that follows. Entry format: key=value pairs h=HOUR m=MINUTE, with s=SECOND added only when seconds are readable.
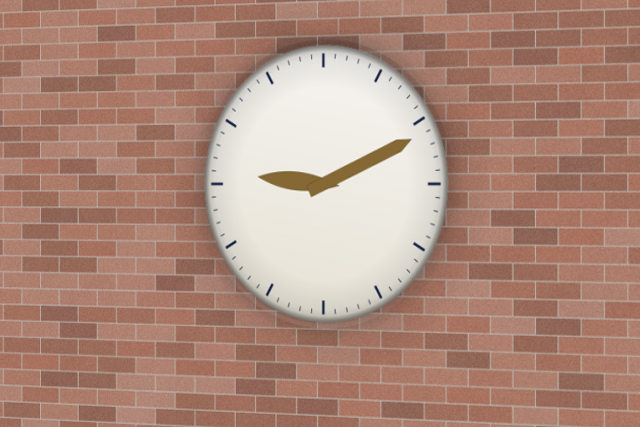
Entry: h=9 m=11
